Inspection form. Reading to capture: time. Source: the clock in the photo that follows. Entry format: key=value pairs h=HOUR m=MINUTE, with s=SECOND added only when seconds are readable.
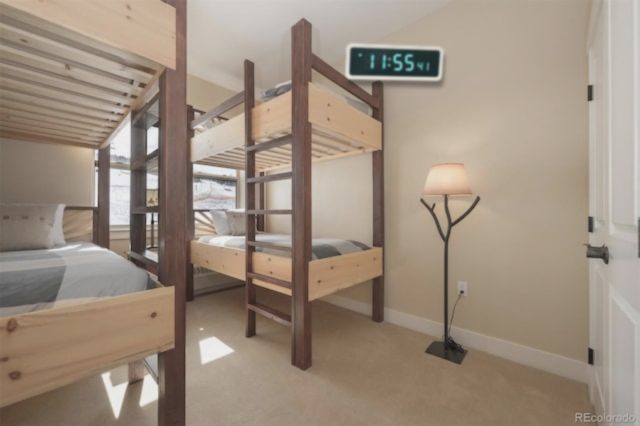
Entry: h=11 m=55
